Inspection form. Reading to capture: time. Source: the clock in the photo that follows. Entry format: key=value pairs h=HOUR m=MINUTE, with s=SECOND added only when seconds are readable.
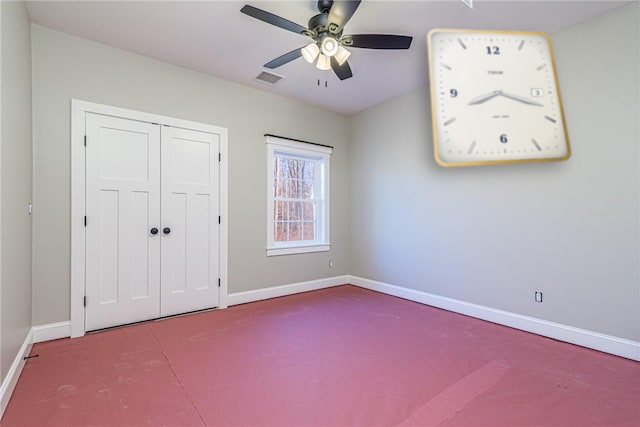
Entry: h=8 m=18
